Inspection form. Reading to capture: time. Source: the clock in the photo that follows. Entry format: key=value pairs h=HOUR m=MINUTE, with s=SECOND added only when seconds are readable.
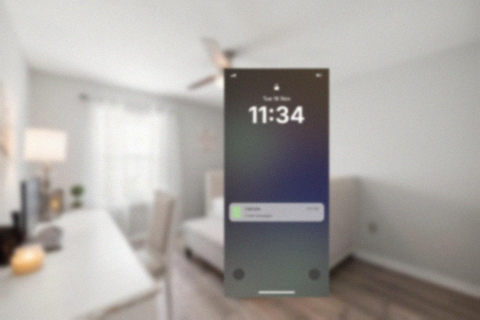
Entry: h=11 m=34
